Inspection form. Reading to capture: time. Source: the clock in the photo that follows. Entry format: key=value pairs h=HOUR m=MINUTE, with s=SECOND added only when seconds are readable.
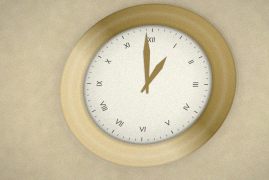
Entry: h=12 m=59
